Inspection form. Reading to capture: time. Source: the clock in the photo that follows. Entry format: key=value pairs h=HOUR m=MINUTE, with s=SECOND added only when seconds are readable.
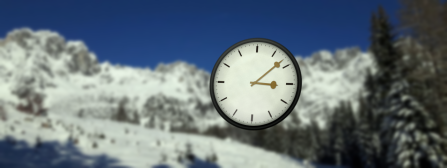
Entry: h=3 m=8
